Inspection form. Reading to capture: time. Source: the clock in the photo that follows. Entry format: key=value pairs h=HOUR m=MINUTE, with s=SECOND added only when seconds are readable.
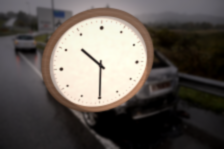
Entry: h=10 m=30
